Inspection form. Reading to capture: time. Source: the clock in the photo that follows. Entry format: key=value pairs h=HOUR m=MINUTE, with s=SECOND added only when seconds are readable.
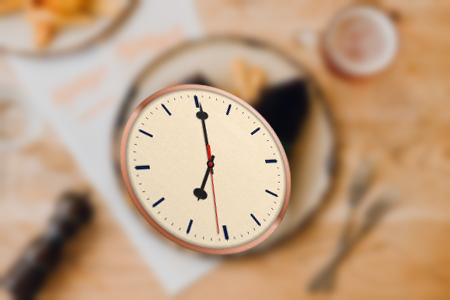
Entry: h=7 m=0 s=31
